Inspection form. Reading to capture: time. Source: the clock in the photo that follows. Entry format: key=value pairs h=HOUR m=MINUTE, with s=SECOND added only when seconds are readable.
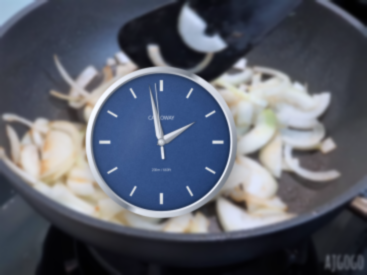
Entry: h=1 m=57 s=59
